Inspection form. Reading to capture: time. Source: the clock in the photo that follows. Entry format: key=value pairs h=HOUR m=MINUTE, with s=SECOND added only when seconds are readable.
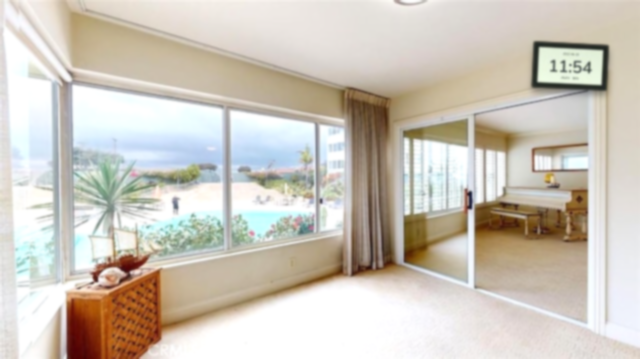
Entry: h=11 m=54
